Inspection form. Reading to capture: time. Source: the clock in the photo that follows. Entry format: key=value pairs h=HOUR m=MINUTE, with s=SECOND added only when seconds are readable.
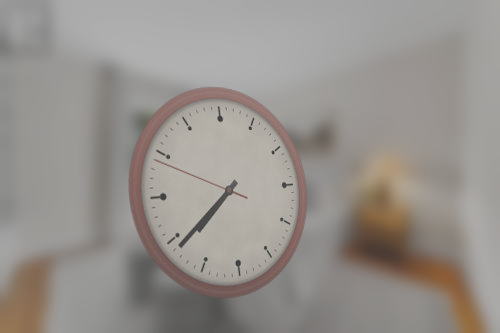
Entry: h=7 m=38 s=49
